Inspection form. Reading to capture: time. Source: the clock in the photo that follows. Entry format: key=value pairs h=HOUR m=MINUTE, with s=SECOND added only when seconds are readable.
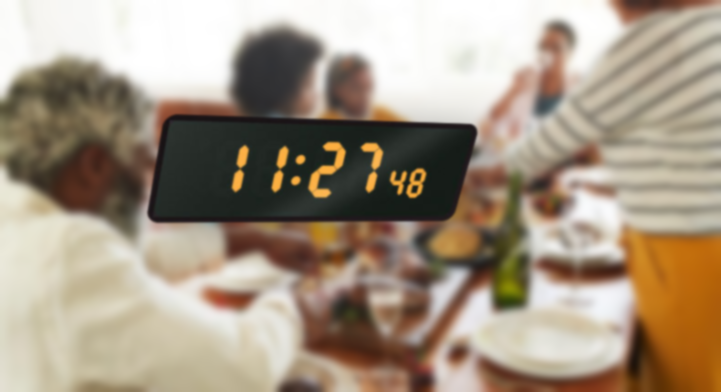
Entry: h=11 m=27 s=48
